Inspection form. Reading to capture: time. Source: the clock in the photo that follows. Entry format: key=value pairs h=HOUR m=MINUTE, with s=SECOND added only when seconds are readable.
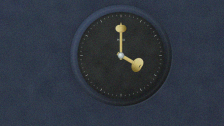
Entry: h=4 m=0
